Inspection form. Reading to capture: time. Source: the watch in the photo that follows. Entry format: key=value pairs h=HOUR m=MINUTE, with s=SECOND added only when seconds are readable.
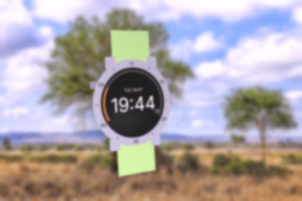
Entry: h=19 m=44
